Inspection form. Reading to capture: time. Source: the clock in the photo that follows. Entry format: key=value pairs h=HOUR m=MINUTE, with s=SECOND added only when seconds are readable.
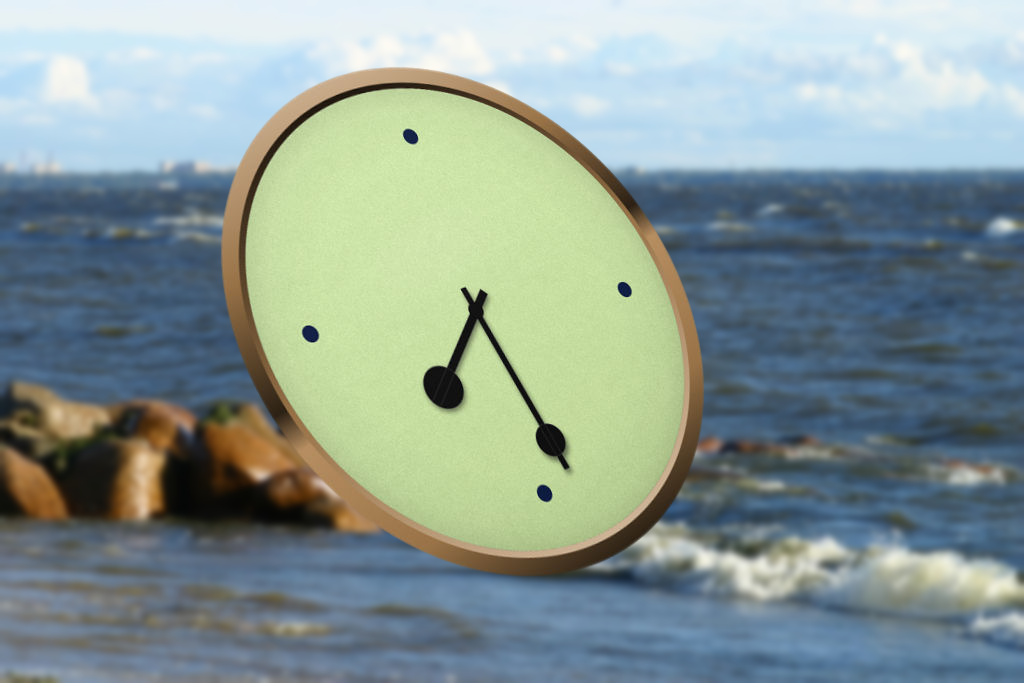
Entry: h=7 m=28
